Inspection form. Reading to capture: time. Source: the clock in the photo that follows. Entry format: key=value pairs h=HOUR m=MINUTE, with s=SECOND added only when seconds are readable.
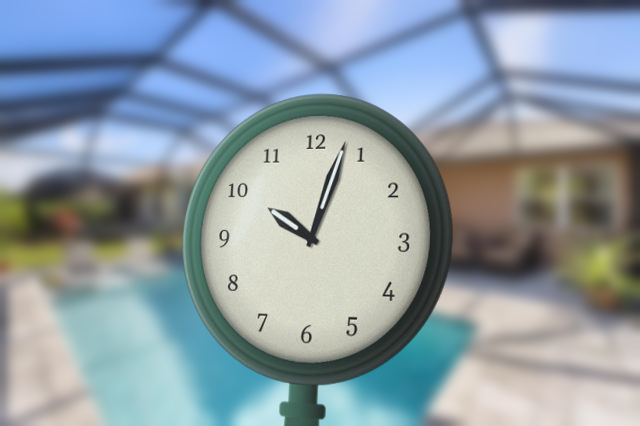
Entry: h=10 m=3
